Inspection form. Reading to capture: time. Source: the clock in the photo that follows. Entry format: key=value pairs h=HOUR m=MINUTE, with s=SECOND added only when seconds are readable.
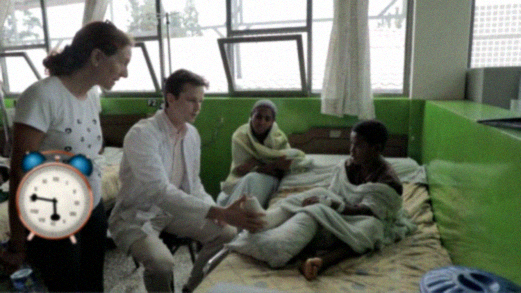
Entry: h=5 m=46
